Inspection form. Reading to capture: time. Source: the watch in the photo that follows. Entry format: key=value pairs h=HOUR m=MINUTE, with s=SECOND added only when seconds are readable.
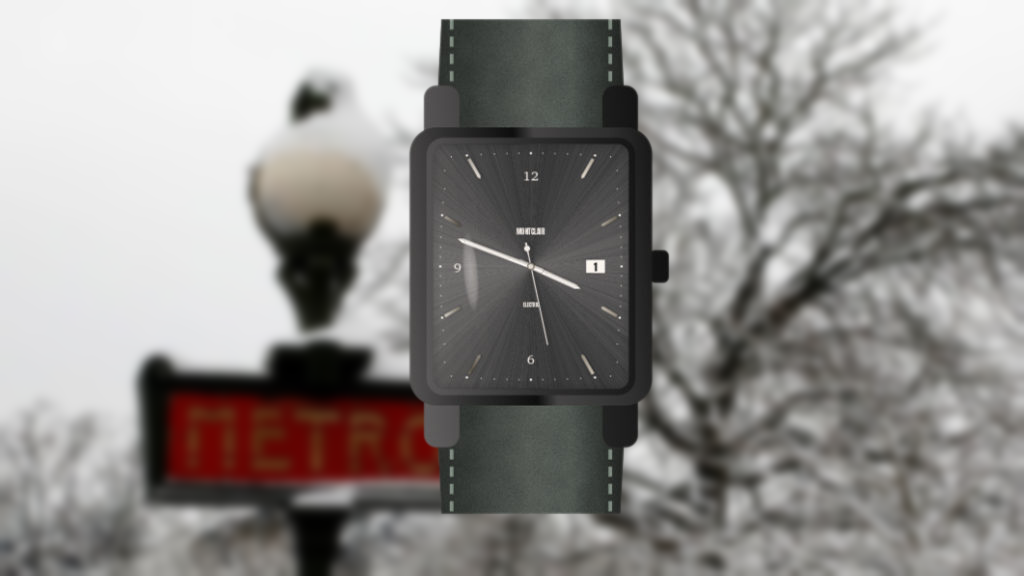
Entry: h=3 m=48 s=28
